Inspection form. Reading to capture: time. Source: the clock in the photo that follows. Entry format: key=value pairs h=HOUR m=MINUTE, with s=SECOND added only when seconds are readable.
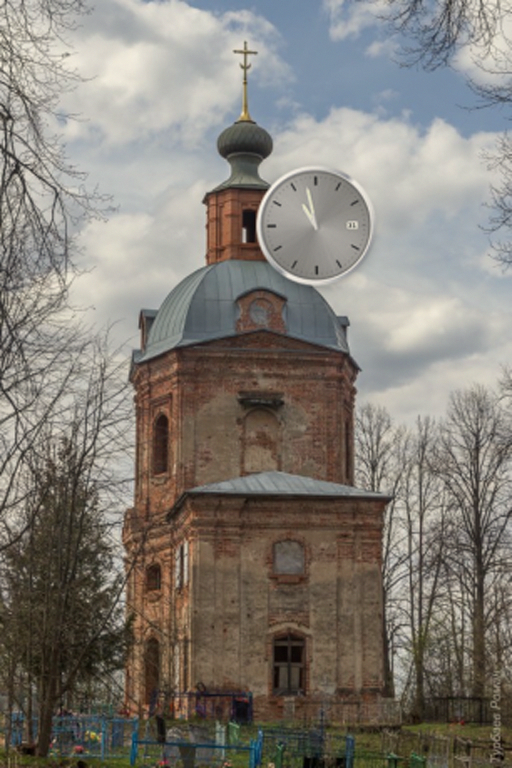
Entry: h=10 m=58
